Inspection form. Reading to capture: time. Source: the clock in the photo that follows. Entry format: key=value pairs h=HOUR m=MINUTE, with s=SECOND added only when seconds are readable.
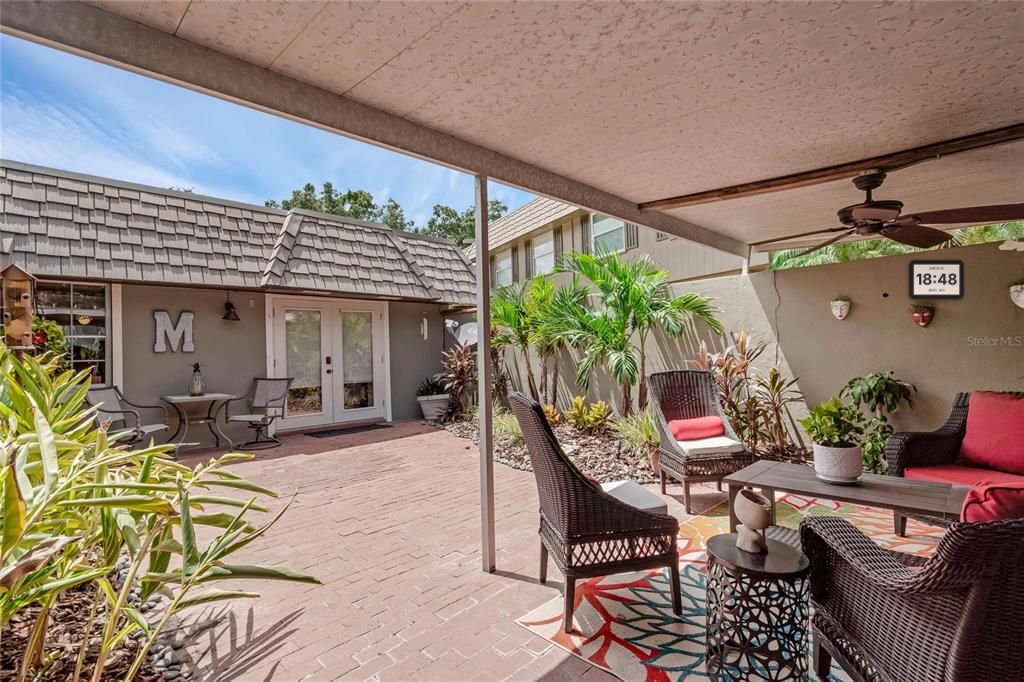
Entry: h=18 m=48
